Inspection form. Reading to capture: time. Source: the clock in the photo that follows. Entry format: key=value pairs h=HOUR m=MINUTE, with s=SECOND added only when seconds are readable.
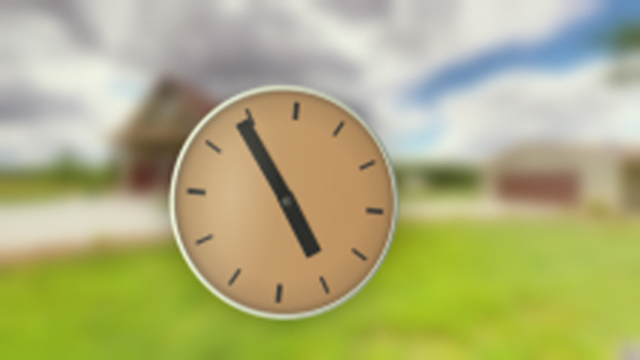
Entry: h=4 m=54
